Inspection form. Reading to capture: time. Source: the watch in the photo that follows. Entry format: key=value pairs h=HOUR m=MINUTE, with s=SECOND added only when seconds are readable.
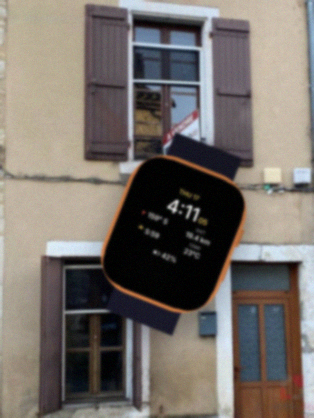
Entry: h=4 m=11
